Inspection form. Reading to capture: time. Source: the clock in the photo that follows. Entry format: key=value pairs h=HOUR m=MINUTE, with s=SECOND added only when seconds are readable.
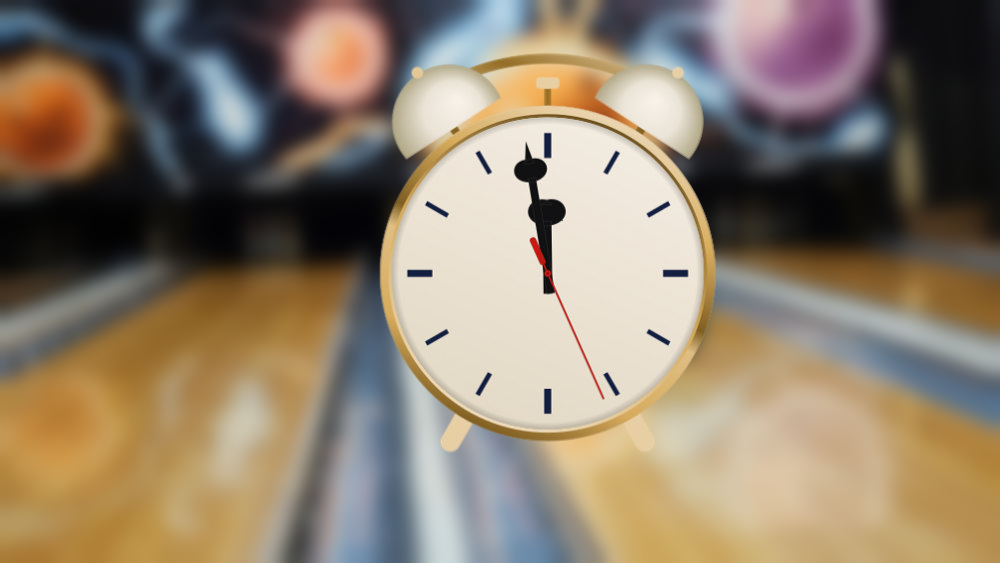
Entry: h=11 m=58 s=26
